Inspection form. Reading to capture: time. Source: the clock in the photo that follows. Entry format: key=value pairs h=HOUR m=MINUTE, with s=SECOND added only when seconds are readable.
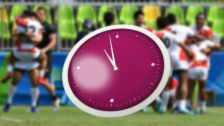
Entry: h=10 m=58
